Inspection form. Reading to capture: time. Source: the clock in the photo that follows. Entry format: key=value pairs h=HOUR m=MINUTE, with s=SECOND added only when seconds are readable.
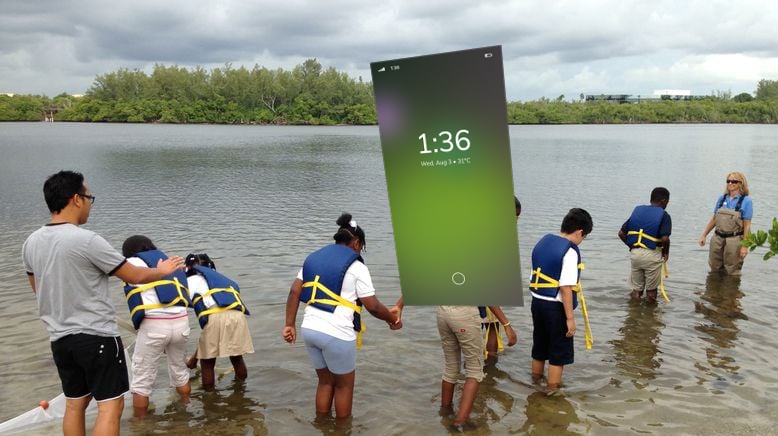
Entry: h=1 m=36
